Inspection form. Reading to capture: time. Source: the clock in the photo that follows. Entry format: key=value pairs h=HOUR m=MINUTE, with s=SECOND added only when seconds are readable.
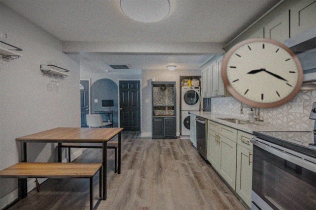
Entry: h=8 m=19
